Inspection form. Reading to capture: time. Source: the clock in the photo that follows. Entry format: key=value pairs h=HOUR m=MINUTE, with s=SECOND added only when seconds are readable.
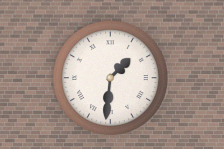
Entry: h=1 m=31
